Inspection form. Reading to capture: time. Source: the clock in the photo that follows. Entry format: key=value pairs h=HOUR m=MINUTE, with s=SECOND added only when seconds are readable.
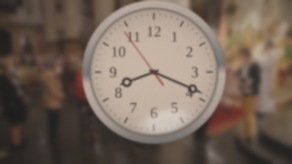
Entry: h=8 m=18 s=54
